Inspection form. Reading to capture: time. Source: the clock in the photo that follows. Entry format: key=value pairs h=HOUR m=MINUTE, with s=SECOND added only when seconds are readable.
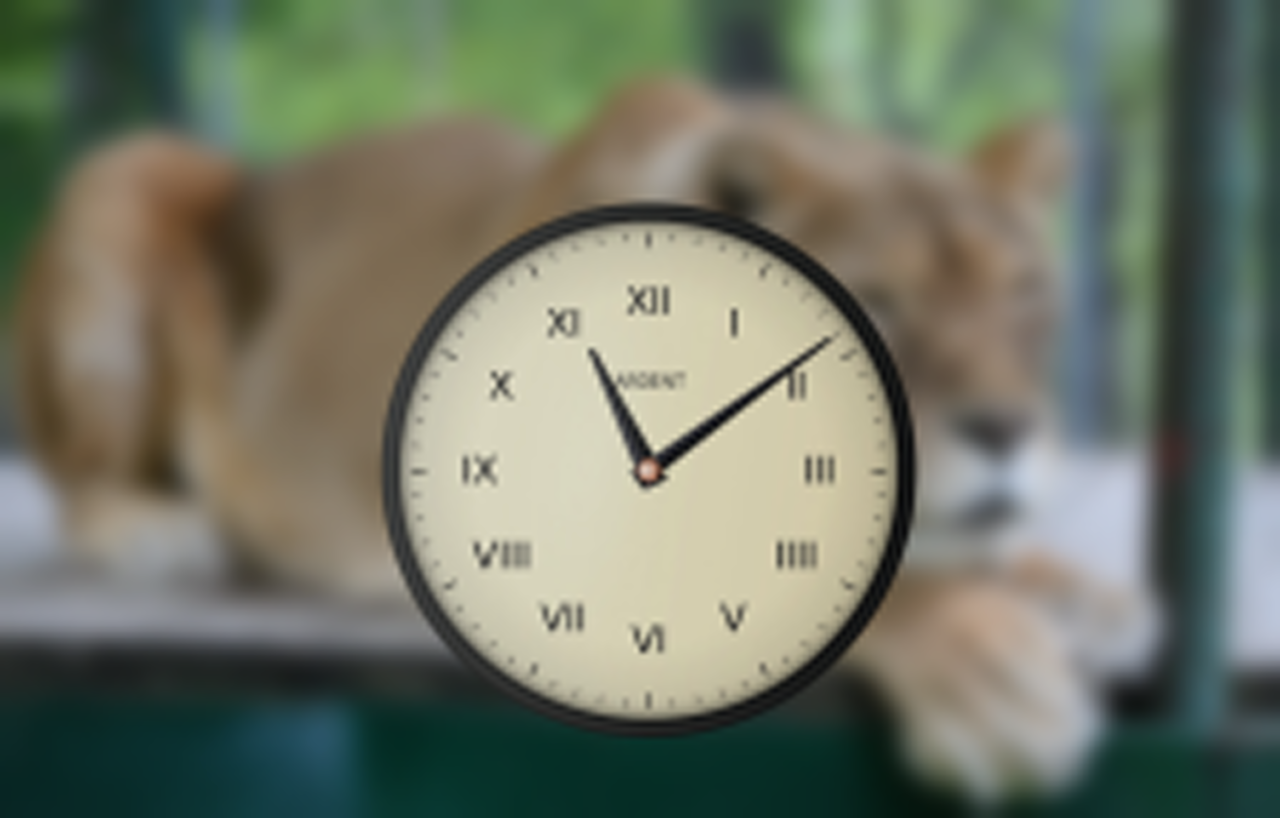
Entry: h=11 m=9
